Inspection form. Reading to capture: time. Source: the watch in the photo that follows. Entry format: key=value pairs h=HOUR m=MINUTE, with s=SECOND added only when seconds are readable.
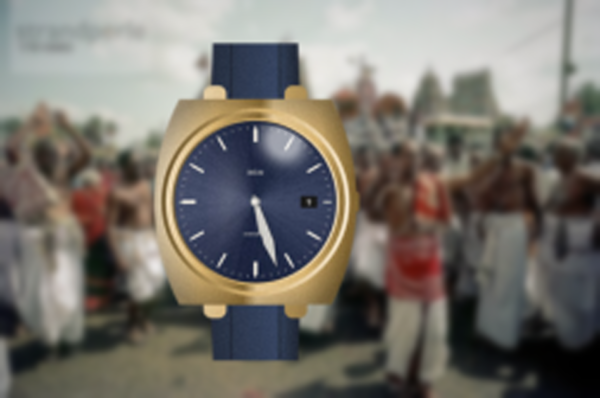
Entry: h=5 m=27
